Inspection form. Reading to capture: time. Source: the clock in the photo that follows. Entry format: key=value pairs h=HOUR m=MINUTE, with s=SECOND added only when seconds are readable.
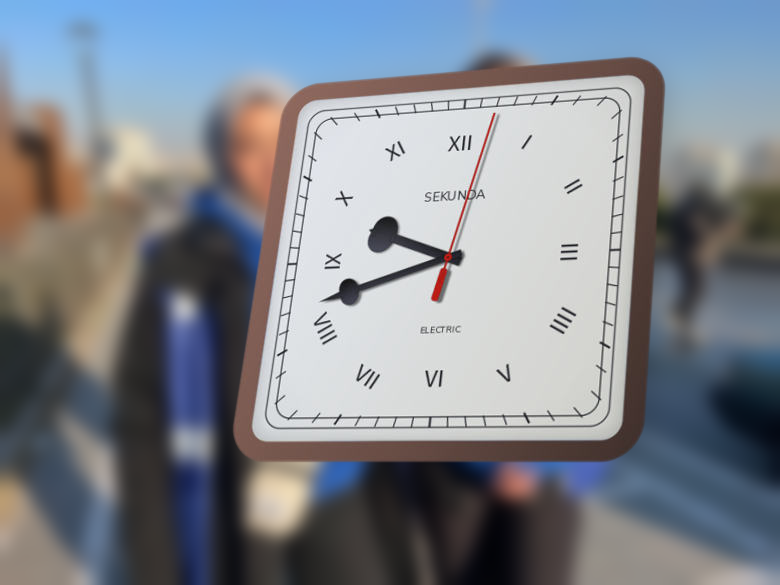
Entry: h=9 m=42 s=2
